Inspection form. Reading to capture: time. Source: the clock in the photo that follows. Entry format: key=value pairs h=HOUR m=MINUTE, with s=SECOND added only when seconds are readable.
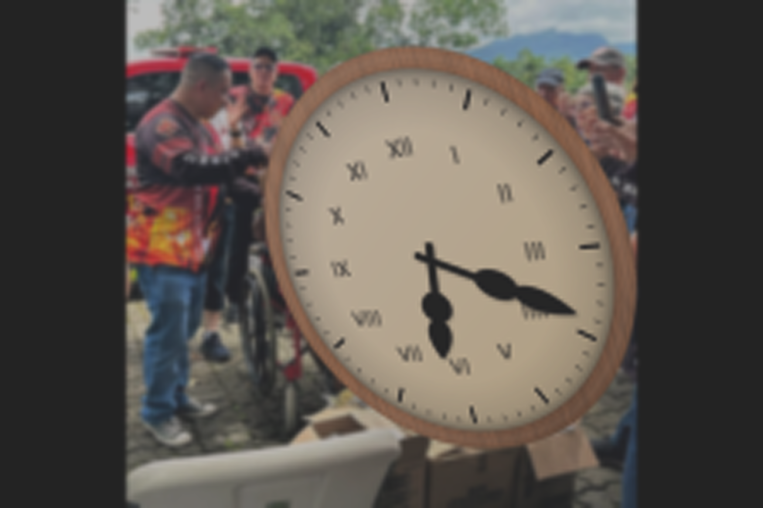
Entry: h=6 m=19
